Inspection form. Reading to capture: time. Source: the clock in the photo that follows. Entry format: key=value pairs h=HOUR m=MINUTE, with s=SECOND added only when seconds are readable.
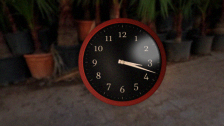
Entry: h=3 m=18
